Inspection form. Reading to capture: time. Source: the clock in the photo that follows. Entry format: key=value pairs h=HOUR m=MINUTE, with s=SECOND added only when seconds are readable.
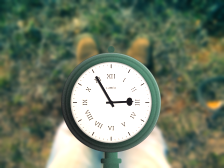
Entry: h=2 m=55
